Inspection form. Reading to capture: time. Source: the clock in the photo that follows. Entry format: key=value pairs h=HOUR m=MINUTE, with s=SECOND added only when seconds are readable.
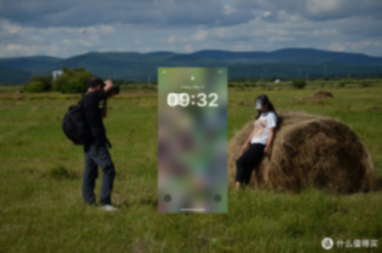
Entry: h=9 m=32
